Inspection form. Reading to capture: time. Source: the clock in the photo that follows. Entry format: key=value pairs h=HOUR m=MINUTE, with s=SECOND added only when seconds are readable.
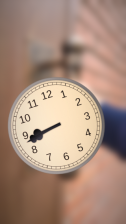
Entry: h=8 m=43
